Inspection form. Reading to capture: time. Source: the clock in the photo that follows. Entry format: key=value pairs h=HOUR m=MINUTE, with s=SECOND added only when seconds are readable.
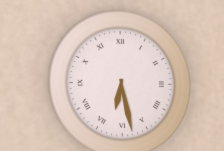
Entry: h=6 m=28
